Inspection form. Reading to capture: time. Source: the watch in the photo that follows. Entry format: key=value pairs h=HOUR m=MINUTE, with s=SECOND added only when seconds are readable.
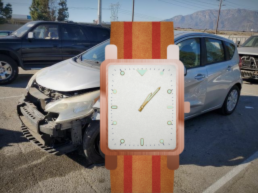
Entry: h=1 m=7
